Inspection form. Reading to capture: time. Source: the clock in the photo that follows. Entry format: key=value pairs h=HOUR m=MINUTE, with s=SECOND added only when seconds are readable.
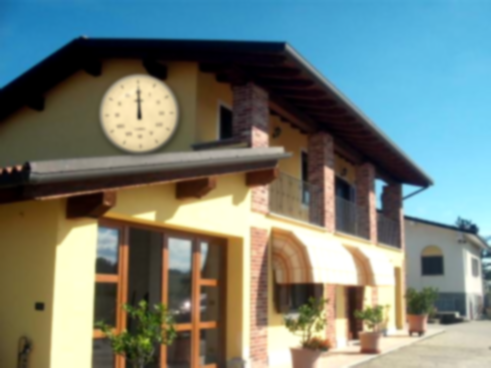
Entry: h=12 m=0
